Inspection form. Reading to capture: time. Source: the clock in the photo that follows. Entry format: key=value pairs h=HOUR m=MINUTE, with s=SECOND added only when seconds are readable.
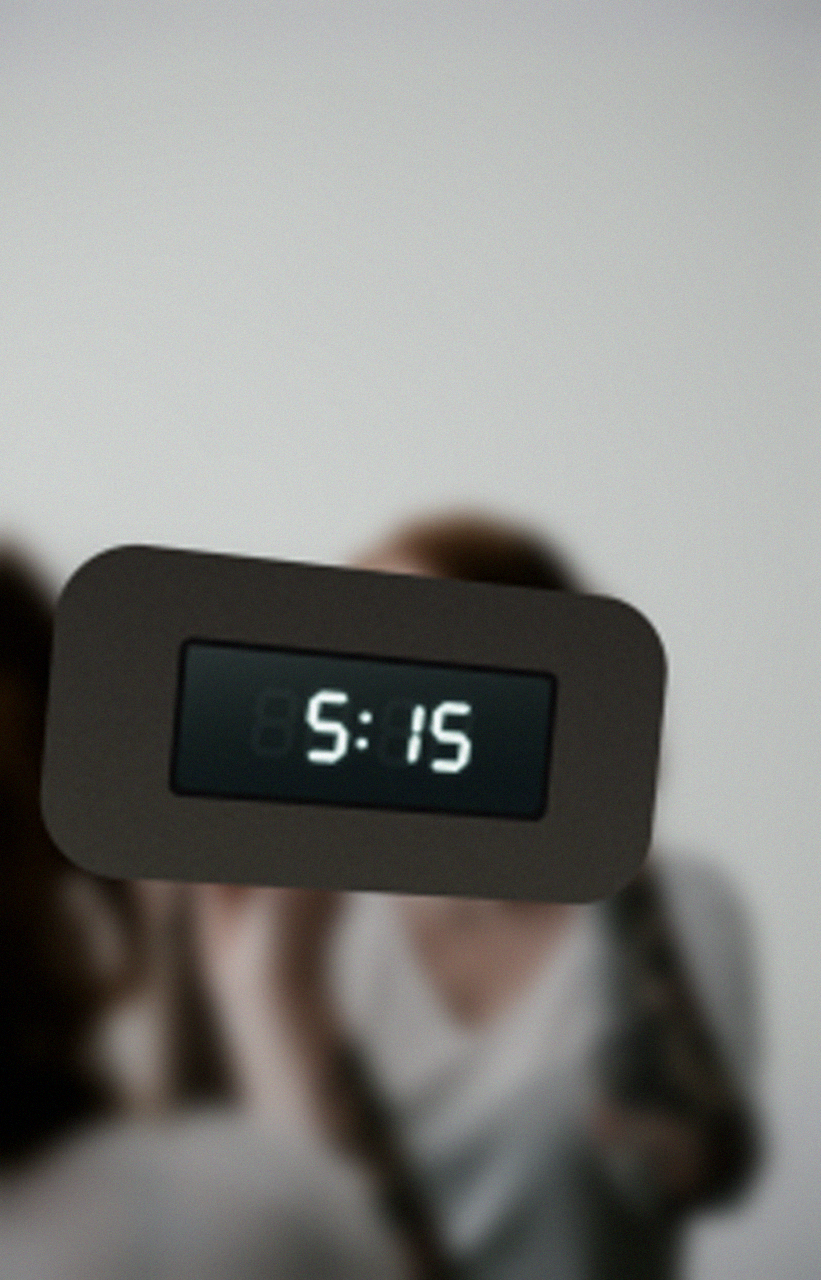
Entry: h=5 m=15
